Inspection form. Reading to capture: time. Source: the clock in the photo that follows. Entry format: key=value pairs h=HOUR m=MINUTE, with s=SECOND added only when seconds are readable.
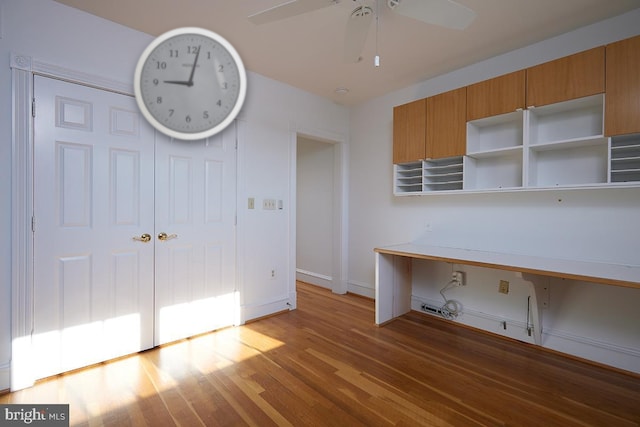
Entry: h=9 m=2
